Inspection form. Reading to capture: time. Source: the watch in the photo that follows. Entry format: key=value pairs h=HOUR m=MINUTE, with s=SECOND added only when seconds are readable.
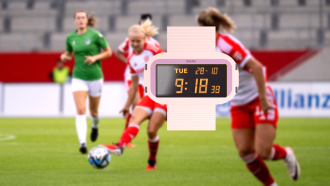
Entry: h=9 m=18 s=38
